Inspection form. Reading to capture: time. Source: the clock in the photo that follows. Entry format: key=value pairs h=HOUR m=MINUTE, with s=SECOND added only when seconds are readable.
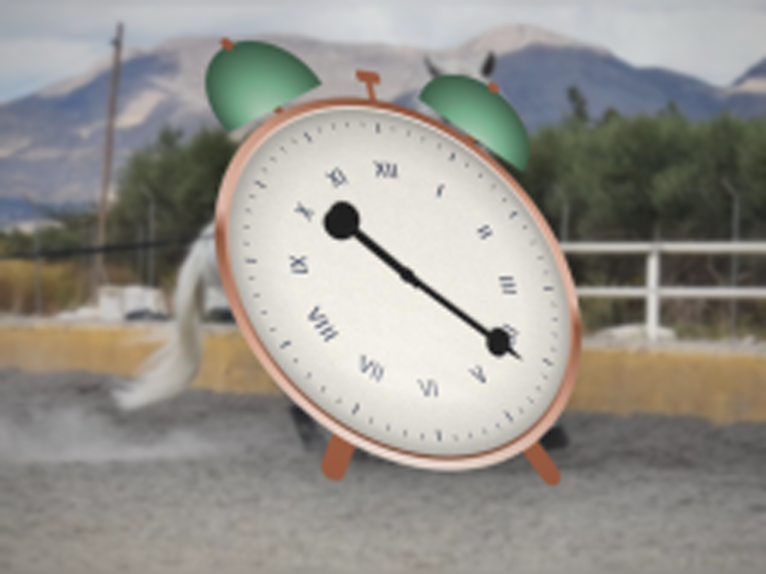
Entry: h=10 m=21
